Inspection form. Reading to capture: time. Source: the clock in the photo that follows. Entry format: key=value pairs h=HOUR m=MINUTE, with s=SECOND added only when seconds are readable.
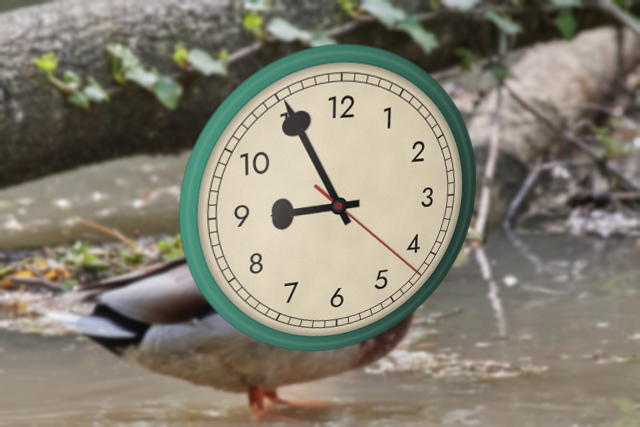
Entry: h=8 m=55 s=22
